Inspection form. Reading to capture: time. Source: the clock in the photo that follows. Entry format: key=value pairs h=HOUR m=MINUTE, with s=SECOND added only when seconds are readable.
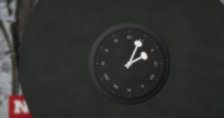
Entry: h=2 m=4
